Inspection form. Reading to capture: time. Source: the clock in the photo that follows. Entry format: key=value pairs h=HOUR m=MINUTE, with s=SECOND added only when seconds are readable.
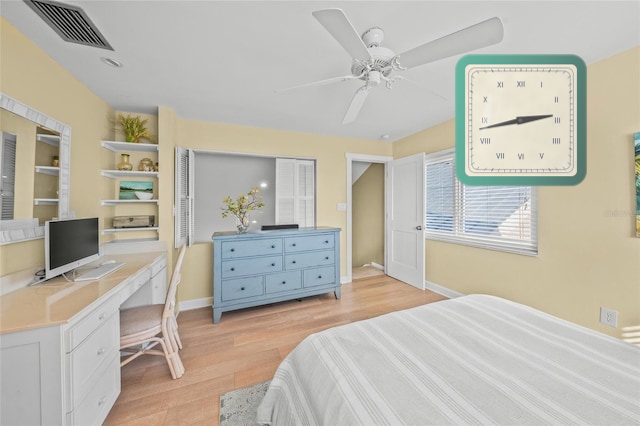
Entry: h=2 m=43
